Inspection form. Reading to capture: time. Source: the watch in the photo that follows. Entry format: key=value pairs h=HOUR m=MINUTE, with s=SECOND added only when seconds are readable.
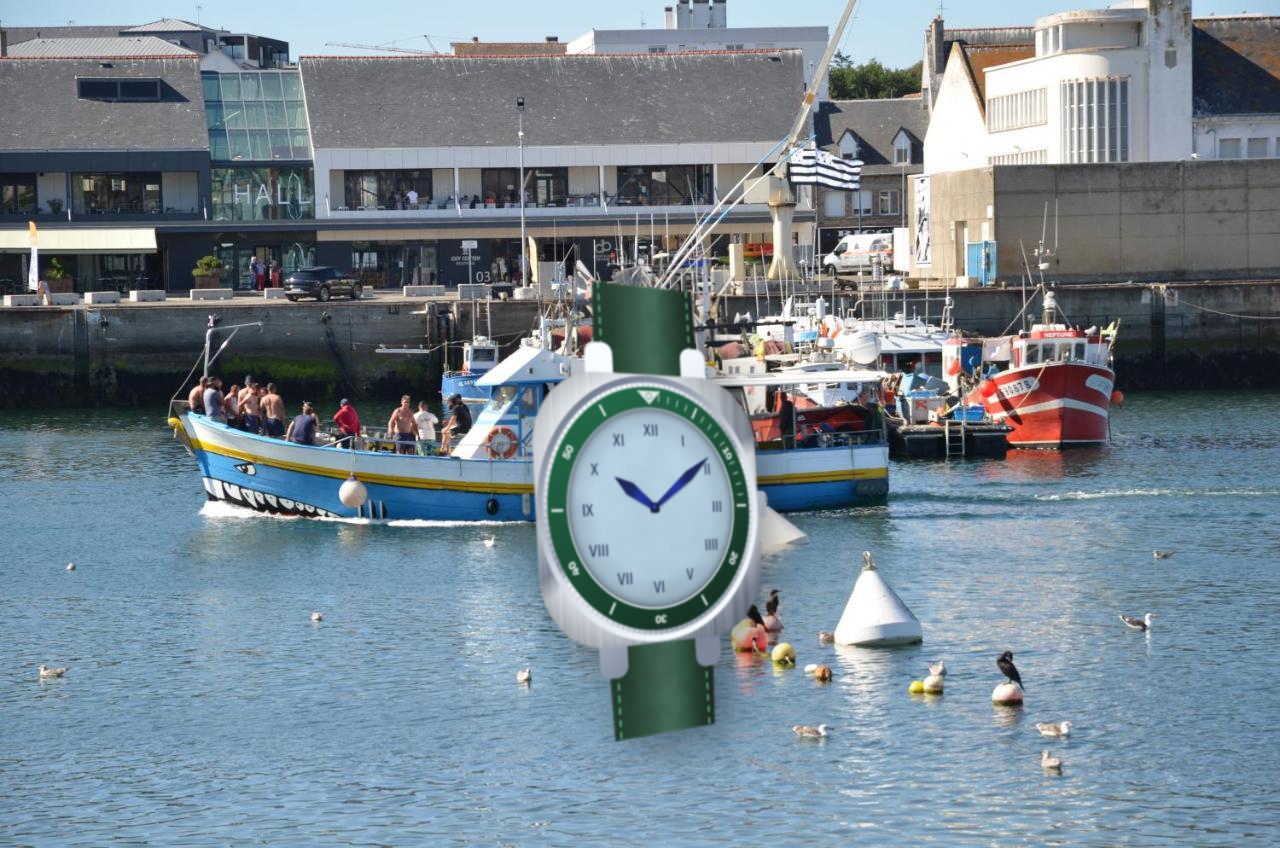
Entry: h=10 m=9
